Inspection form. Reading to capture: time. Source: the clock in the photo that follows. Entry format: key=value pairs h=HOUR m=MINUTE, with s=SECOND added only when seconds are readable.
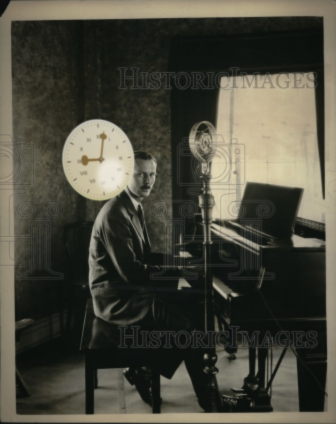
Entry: h=9 m=2
